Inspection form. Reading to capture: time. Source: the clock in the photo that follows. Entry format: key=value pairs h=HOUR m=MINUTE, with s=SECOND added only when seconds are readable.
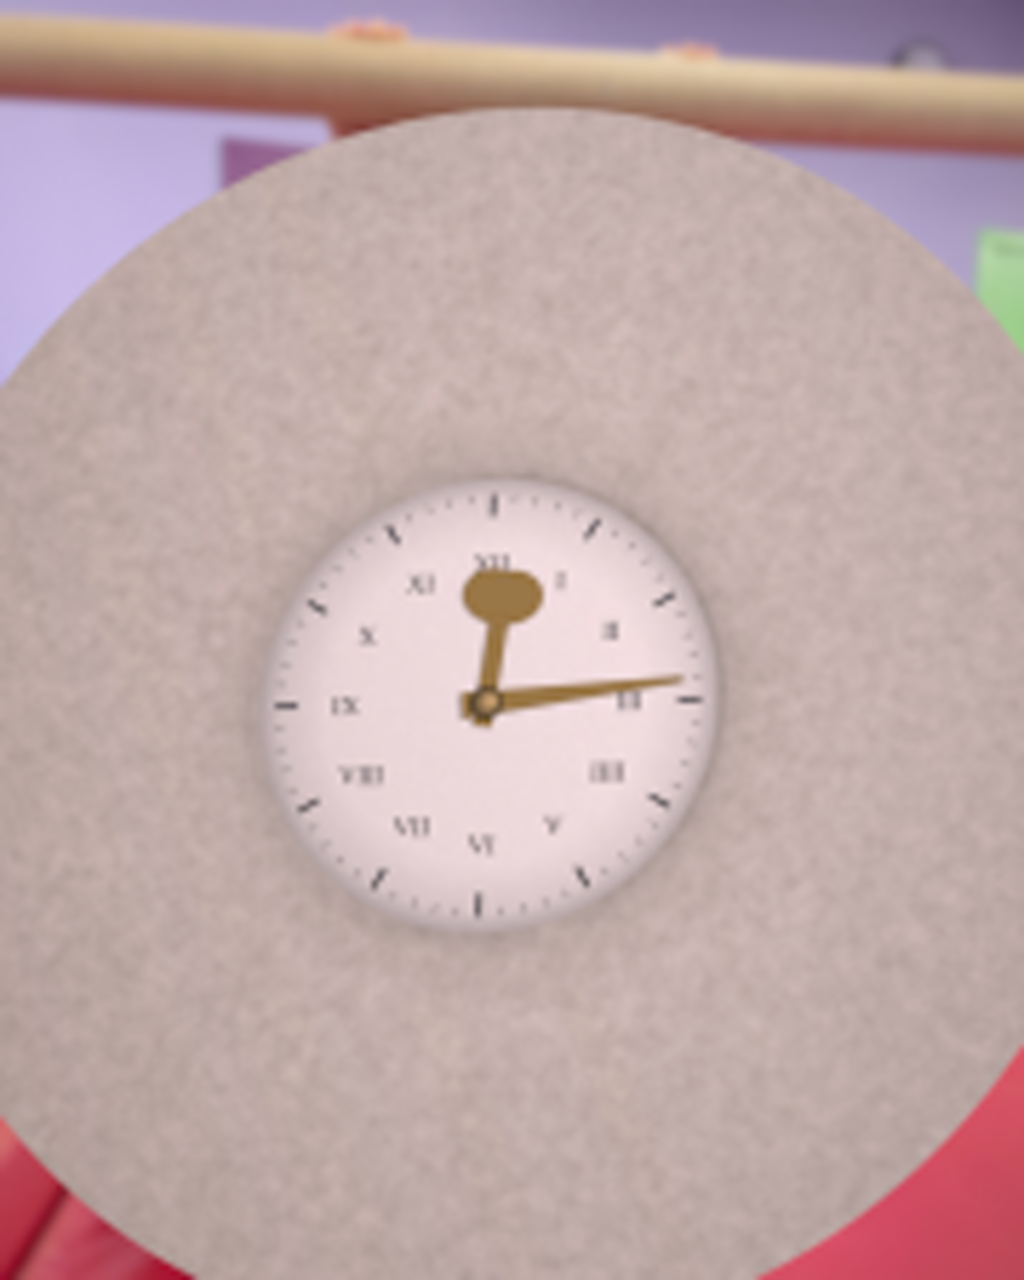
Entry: h=12 m=14
